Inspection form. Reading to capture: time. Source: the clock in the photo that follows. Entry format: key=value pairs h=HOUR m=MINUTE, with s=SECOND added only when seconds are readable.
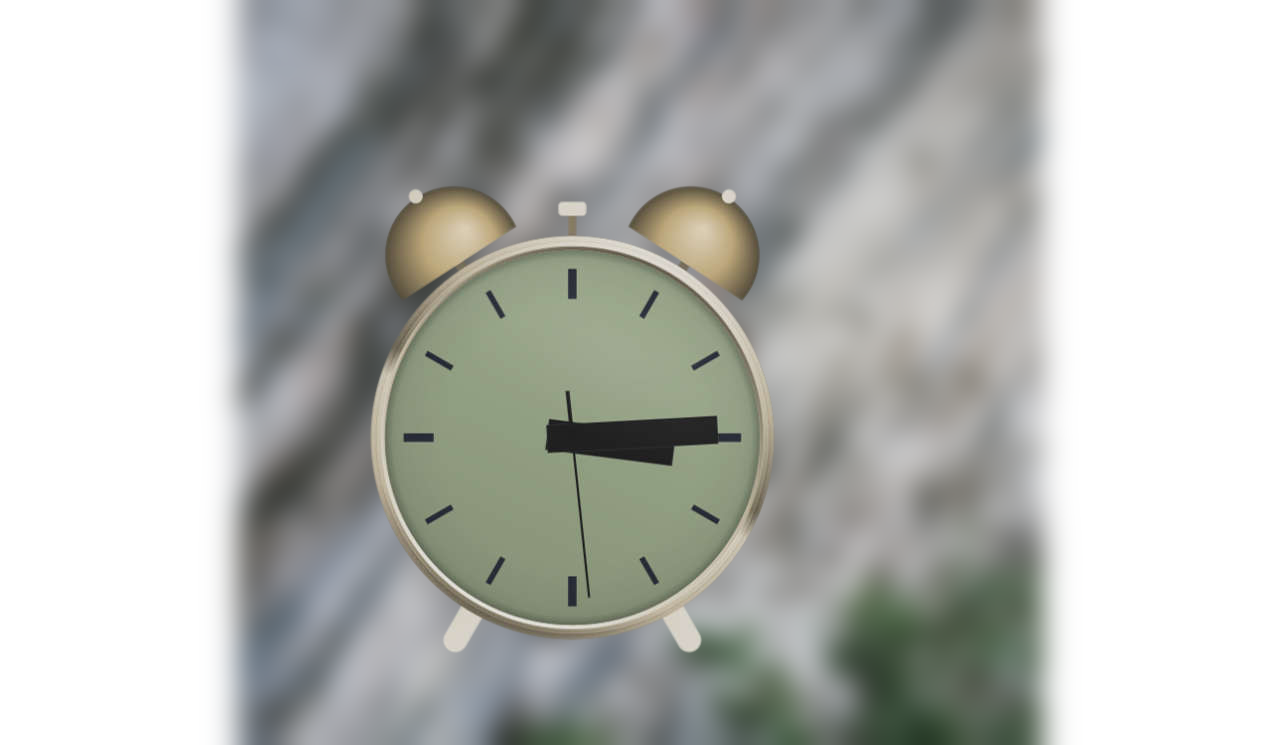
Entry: h=3 m=14 s=29
